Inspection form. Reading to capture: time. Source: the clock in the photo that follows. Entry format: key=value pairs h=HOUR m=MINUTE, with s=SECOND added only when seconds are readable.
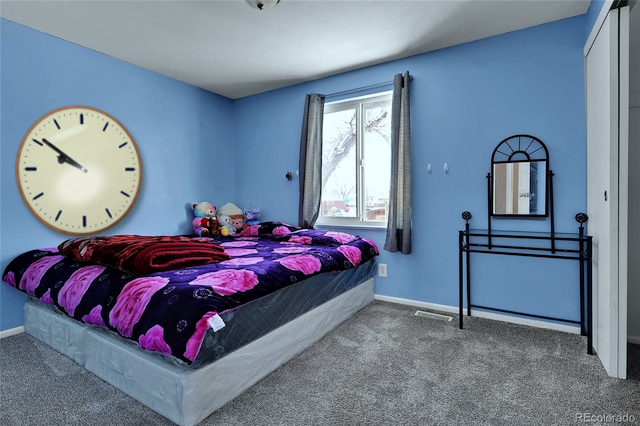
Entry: h=9 m=51
